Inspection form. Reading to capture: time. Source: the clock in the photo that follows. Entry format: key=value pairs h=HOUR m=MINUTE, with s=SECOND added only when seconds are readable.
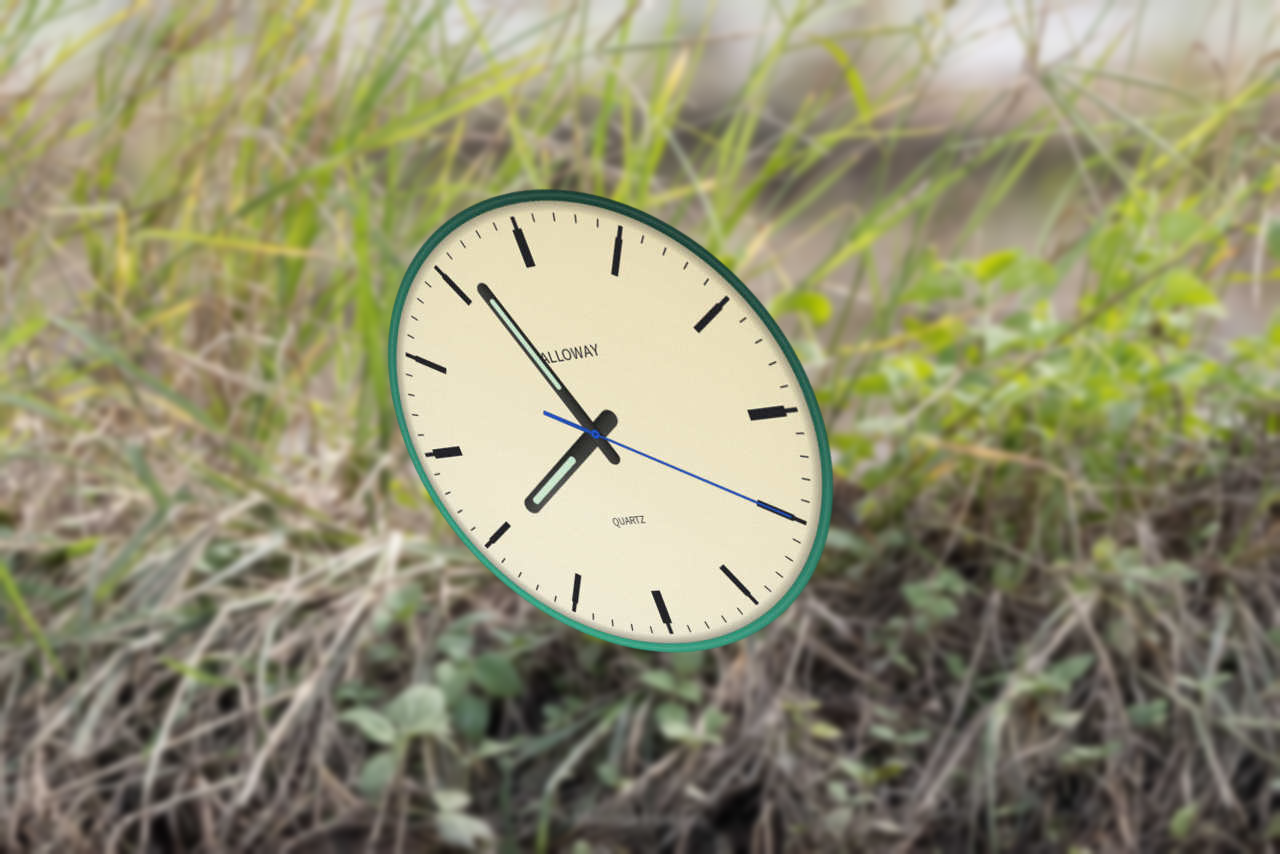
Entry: h=7 m=56 s=20
